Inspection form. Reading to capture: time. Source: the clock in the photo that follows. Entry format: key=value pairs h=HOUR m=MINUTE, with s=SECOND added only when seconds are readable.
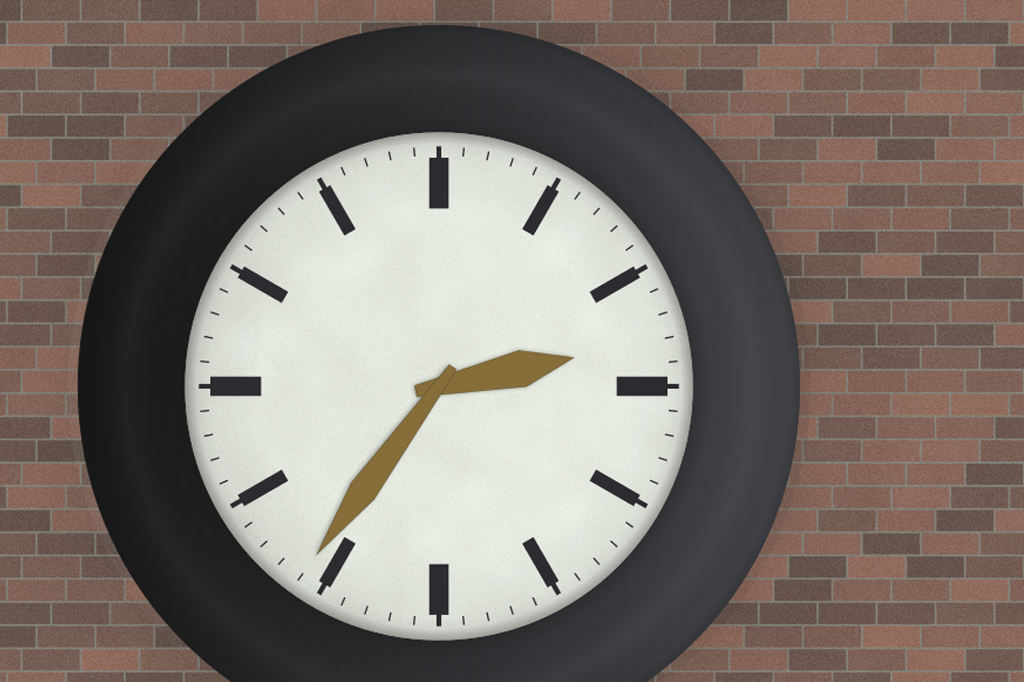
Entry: h=2 m=36
